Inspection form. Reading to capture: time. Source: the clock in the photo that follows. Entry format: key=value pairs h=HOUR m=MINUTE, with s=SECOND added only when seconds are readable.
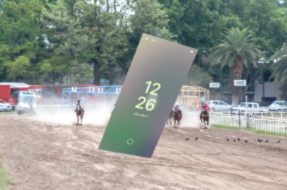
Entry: h=12 m=26
